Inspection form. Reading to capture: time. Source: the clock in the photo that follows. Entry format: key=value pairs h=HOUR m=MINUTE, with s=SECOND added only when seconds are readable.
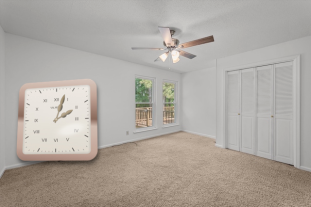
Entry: h=2 m=3
